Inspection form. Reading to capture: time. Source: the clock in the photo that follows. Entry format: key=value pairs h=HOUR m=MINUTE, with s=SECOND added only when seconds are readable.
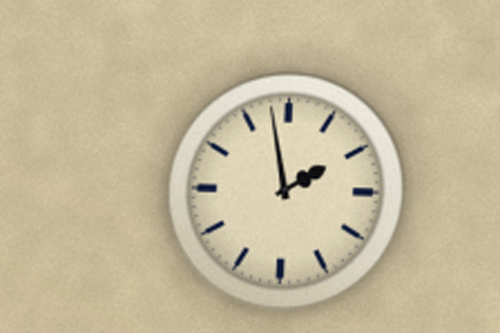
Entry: h=1 m=58
